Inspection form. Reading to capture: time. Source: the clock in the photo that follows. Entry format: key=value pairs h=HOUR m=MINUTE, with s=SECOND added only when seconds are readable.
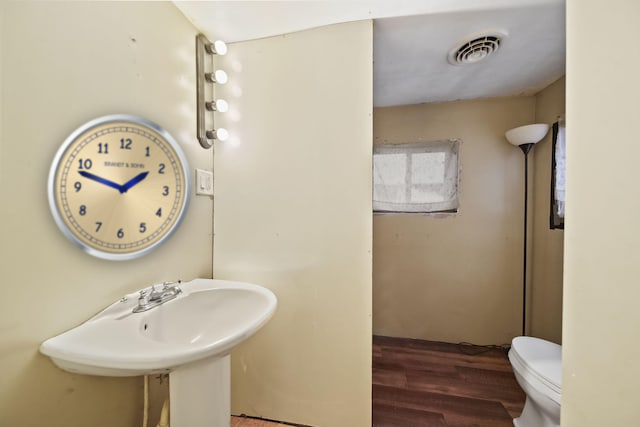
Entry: h=1 m=48
